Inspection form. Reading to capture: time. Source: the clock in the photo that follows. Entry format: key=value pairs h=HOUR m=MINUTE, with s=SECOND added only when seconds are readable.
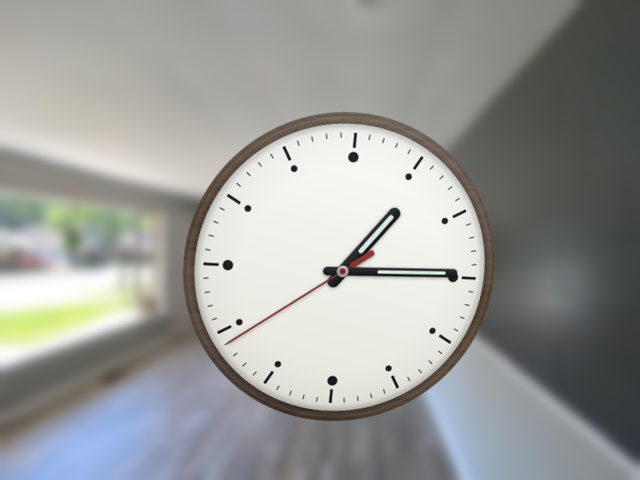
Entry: h=1 m=14 s=39
